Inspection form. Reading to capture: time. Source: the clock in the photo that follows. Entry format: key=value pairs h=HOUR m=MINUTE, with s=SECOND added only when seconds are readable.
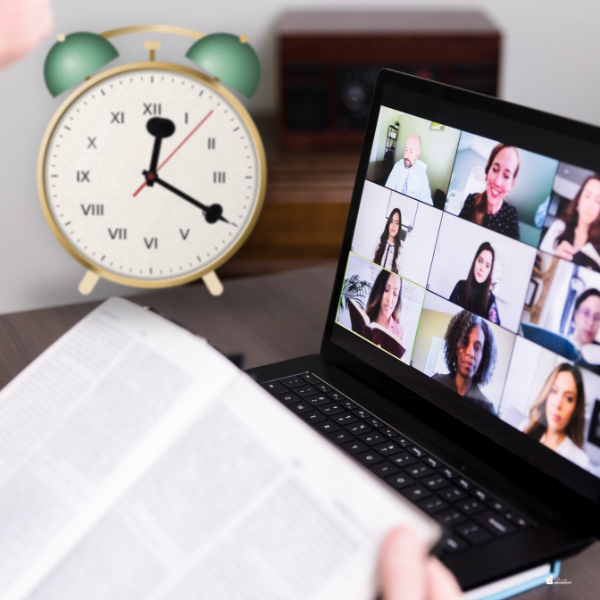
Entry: h=12 m=20 s=7
